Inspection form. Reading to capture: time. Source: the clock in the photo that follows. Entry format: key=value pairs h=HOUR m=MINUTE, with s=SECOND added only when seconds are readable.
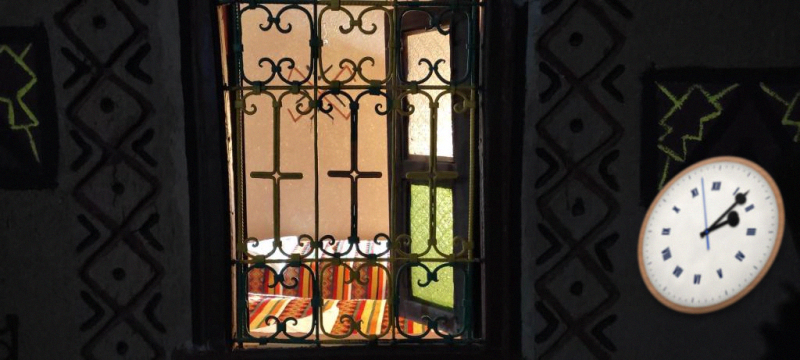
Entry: h=2 m=6 s=57
